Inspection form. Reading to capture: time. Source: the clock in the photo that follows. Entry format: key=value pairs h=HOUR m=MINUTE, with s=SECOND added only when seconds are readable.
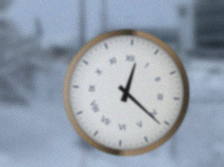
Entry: h=12 m=21
